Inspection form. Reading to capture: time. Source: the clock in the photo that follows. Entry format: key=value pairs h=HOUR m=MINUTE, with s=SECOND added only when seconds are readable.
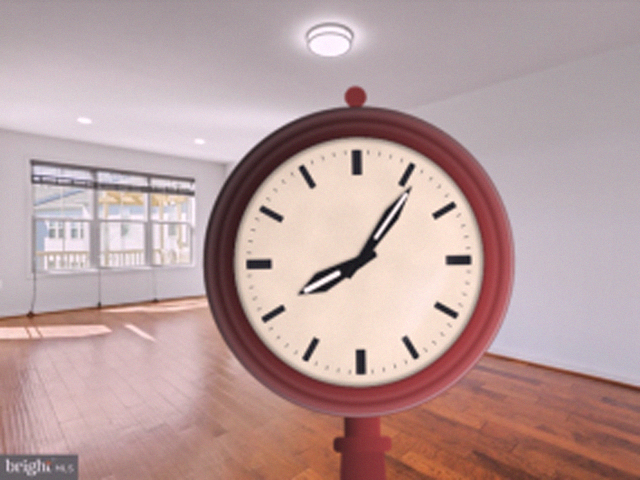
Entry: h=8 m=6
